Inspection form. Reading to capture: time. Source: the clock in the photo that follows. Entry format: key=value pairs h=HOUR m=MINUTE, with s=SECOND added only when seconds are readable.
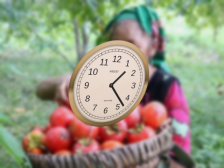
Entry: h=1 m=23
